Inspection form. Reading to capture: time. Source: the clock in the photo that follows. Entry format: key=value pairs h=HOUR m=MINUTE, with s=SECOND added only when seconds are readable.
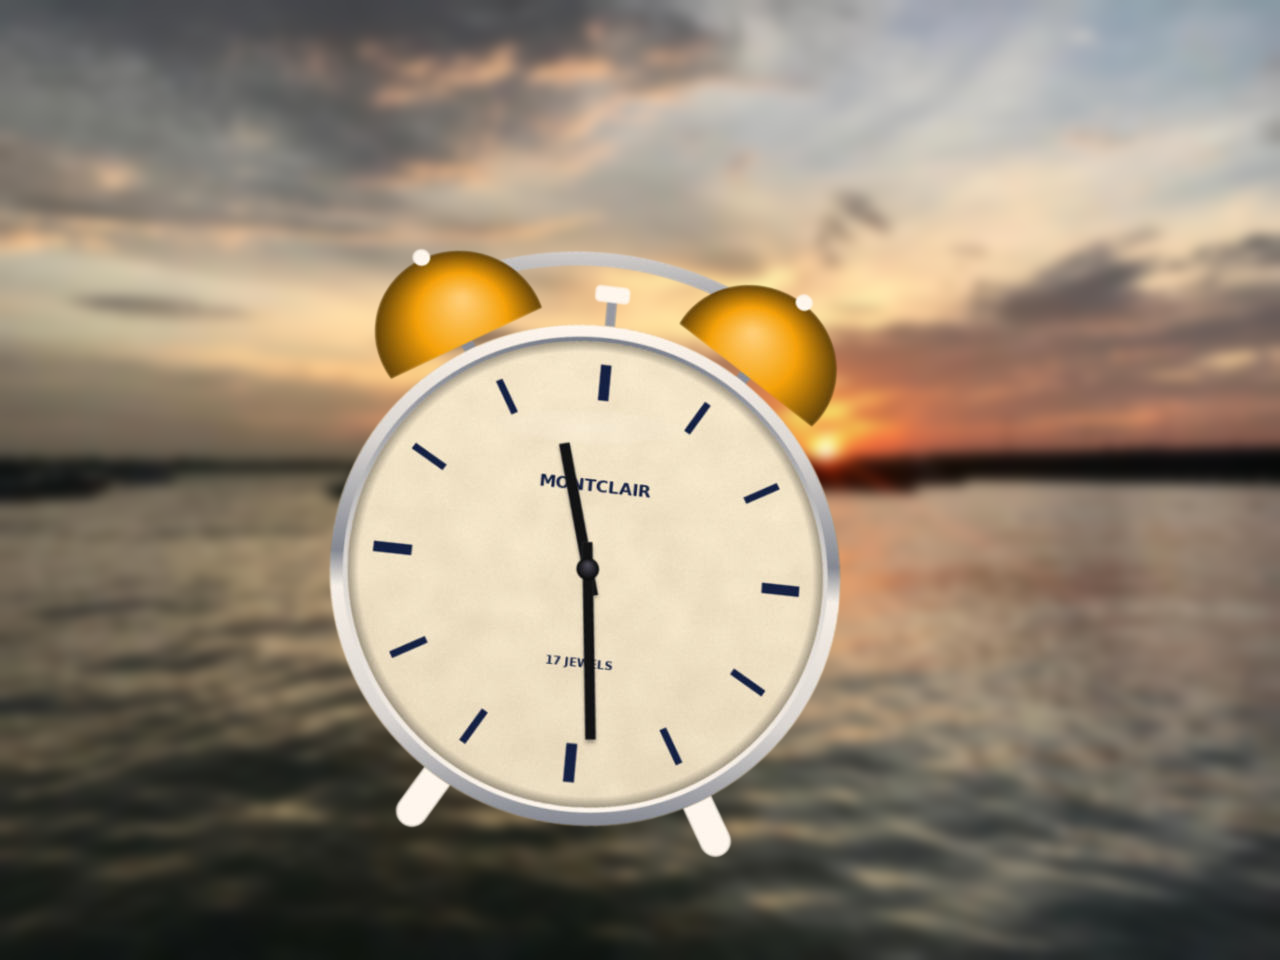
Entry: h=11 m=29
